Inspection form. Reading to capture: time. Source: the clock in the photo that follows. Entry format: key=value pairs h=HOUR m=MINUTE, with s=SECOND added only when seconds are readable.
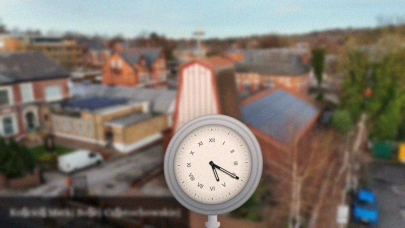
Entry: h=5 m=20
